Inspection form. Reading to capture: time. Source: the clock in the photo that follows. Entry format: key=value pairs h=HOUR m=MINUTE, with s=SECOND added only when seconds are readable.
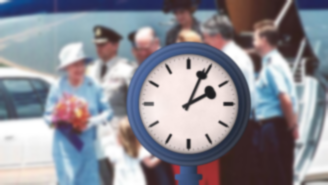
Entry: h=2 m=4
